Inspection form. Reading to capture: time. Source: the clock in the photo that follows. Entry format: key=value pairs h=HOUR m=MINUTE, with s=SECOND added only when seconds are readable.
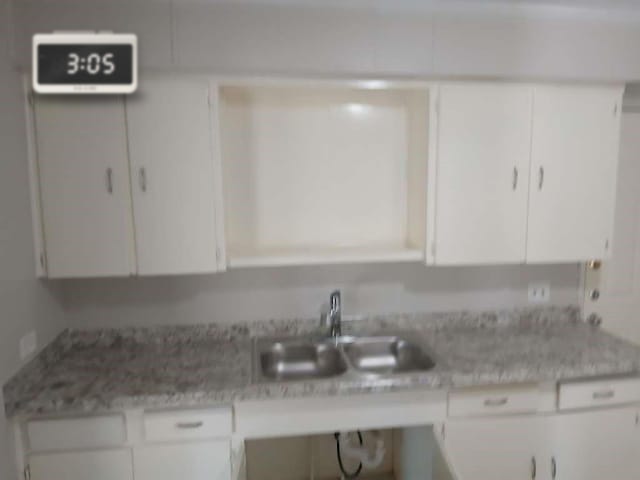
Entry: h=3 m=5
